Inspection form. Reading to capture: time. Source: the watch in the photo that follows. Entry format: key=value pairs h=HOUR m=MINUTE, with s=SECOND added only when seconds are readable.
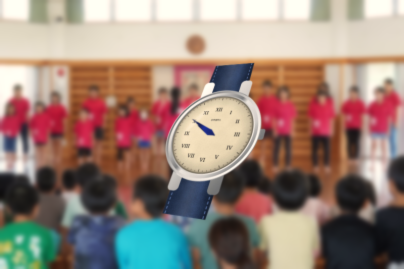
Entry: h=9 m=50
